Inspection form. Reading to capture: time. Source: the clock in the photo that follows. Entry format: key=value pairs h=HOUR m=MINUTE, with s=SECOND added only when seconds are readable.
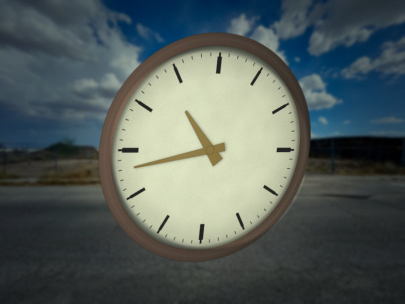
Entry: h=10 m=43
